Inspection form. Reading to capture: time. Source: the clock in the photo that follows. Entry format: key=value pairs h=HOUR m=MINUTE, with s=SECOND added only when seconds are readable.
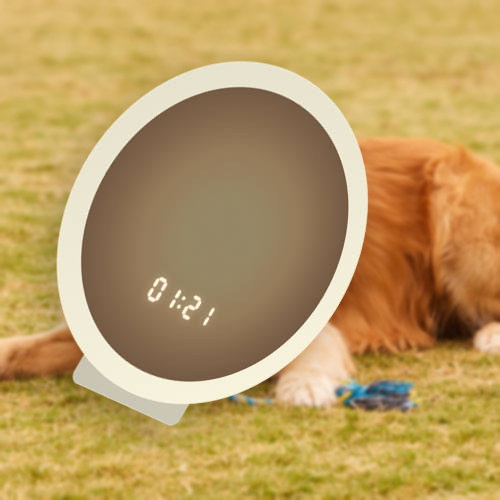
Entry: h=1 m=21
